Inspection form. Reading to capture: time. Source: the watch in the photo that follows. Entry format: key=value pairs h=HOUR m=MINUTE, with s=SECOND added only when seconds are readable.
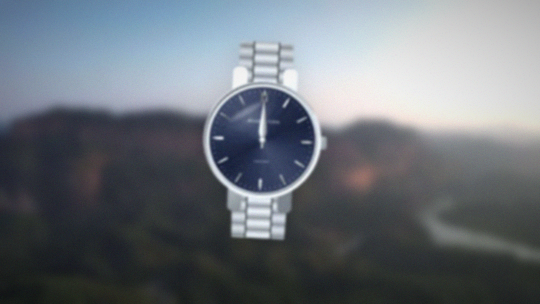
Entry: h=12 m=0
